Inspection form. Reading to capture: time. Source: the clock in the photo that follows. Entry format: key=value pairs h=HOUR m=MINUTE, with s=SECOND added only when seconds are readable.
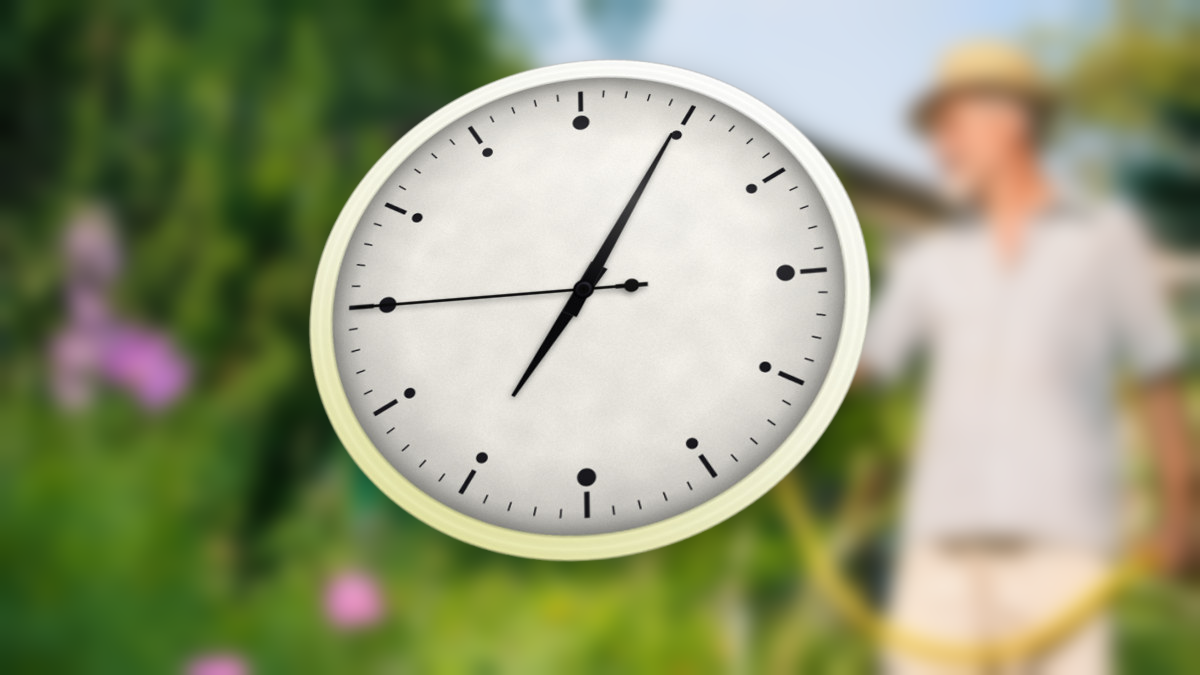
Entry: h=7 m=4 s=45
